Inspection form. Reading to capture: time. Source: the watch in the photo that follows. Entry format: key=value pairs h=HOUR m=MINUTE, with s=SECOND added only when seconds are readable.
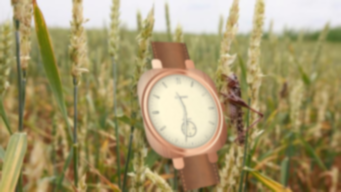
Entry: h=11 m=32
